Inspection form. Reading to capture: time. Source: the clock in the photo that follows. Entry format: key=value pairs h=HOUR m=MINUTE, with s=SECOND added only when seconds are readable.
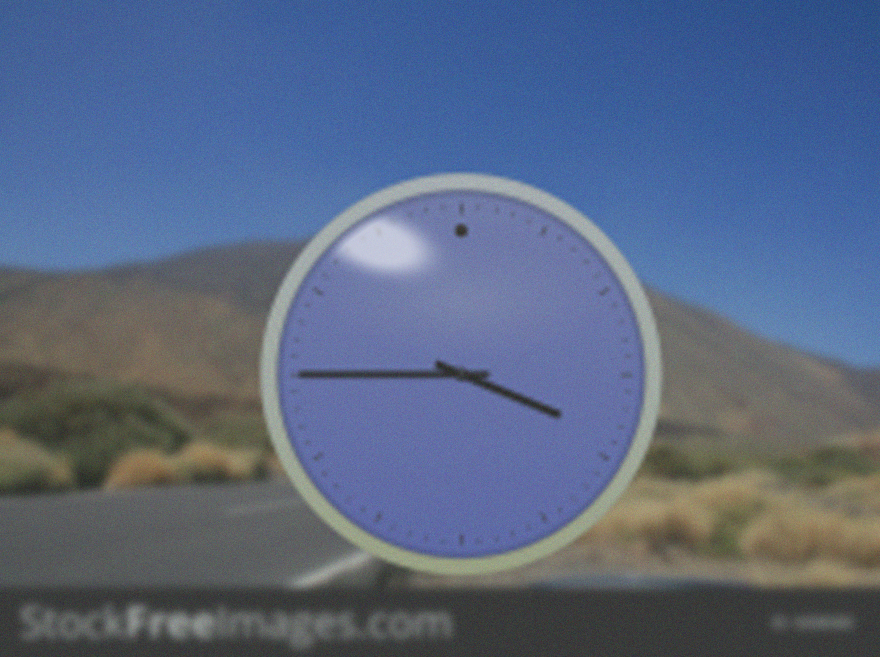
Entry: h=3 m=45
